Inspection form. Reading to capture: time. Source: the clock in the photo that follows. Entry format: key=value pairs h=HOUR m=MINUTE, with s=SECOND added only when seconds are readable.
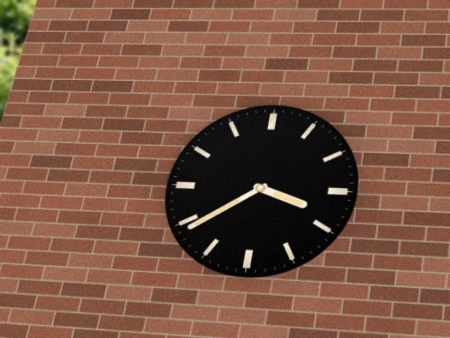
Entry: h=3 m=39
